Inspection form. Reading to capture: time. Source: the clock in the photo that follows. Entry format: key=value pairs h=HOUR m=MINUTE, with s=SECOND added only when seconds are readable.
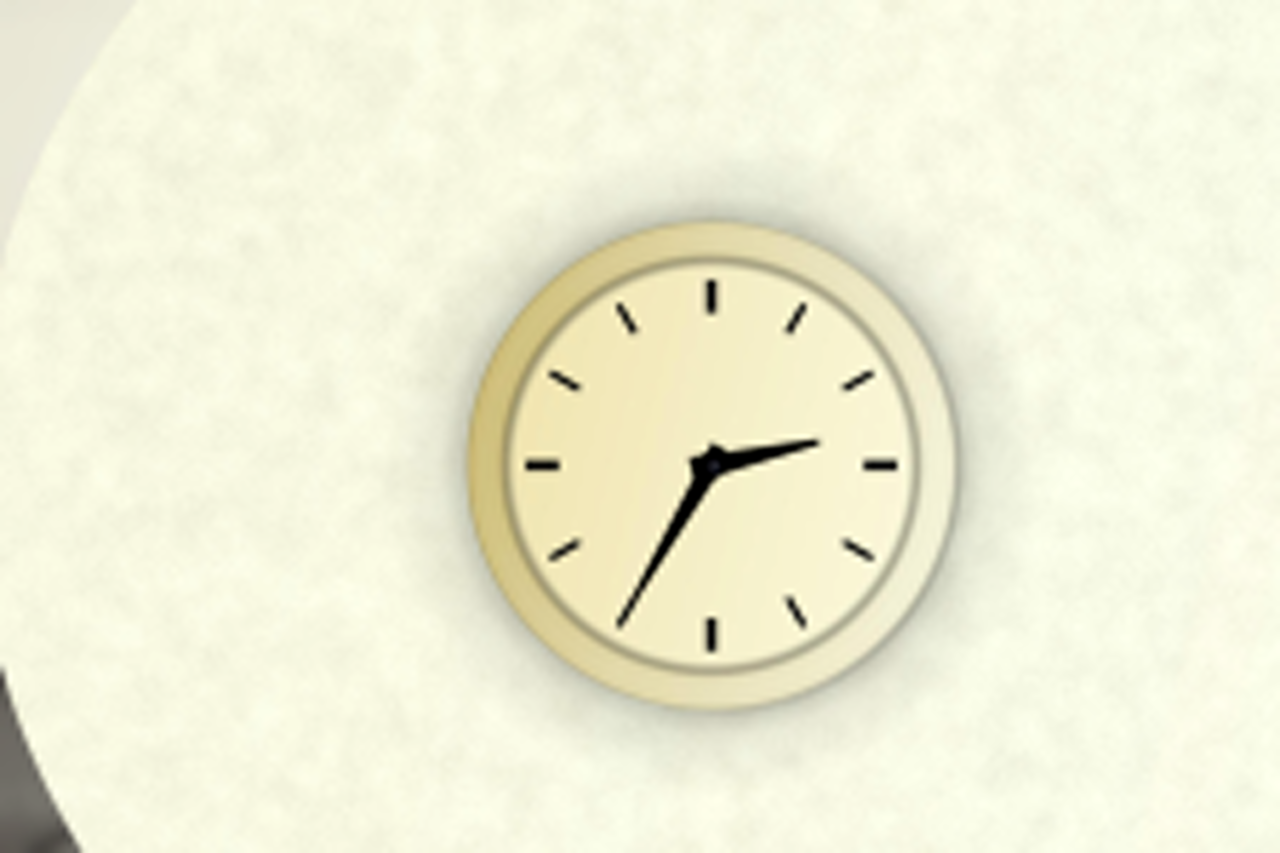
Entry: h=2 m=35
